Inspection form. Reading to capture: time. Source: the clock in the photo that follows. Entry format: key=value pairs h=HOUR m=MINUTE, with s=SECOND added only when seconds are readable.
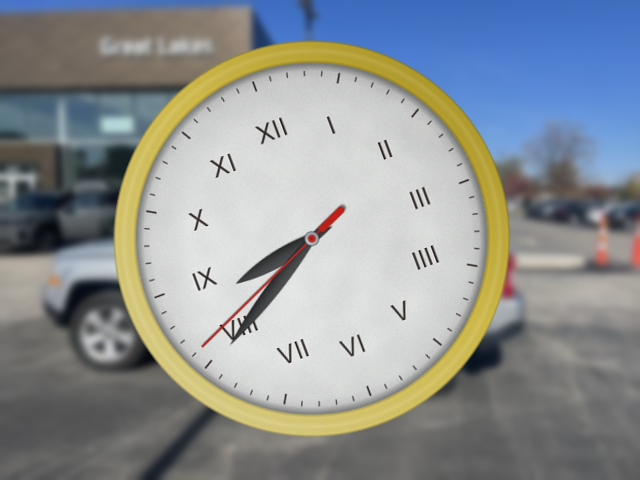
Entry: h=8 m=39 s=41
